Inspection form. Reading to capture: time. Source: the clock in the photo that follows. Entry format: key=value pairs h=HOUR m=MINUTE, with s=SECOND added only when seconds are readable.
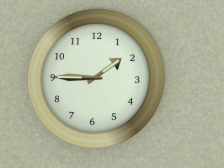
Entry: h=1 m=45
